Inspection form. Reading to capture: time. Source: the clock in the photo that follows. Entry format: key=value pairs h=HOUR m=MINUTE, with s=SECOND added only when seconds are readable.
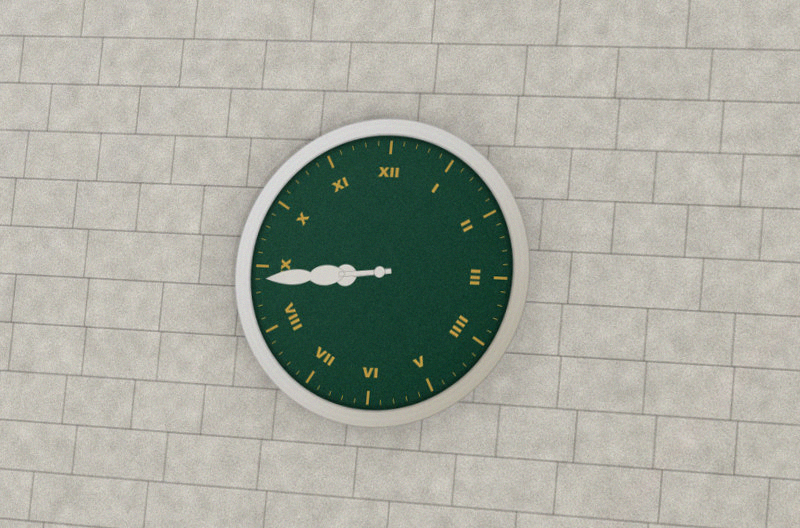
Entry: h=8 m=44
